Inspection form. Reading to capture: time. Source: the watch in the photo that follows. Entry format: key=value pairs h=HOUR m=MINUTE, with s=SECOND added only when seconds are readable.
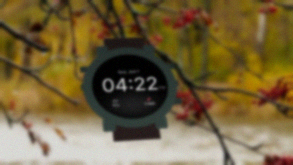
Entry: h=4 m=22
